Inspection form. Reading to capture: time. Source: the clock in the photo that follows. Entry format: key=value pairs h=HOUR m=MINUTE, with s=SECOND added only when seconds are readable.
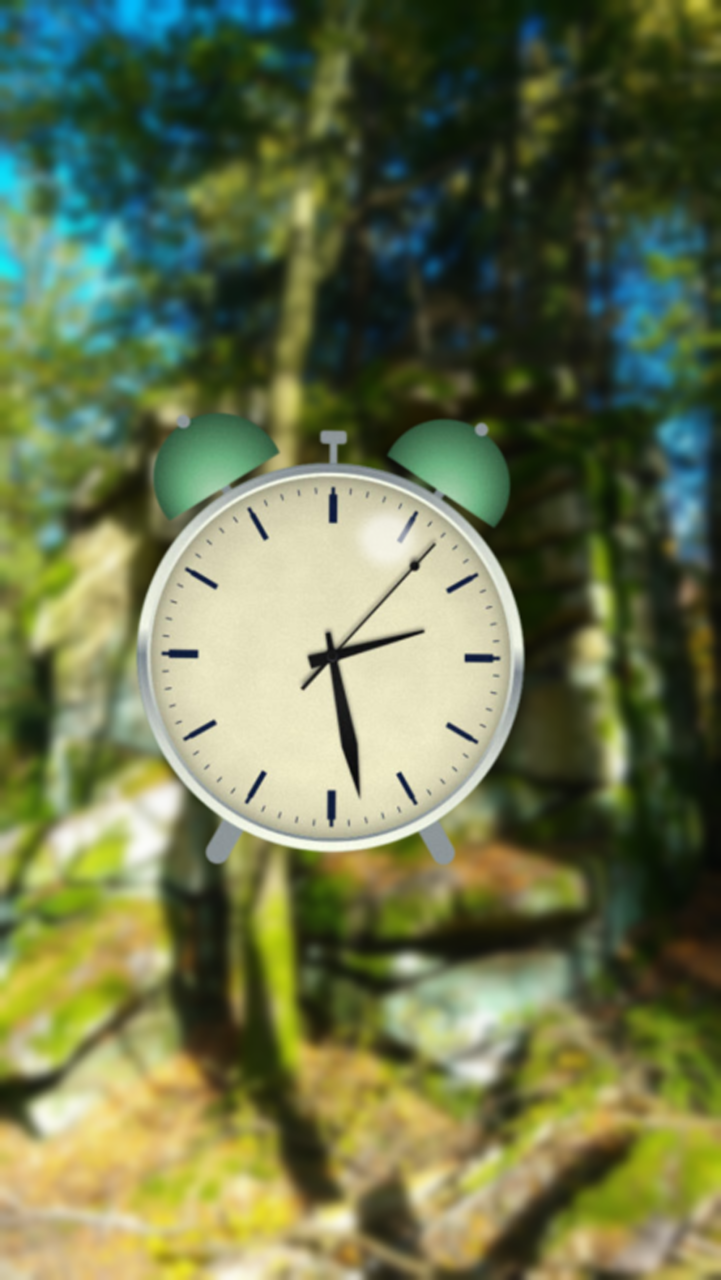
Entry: h=2 m=28 s=7
